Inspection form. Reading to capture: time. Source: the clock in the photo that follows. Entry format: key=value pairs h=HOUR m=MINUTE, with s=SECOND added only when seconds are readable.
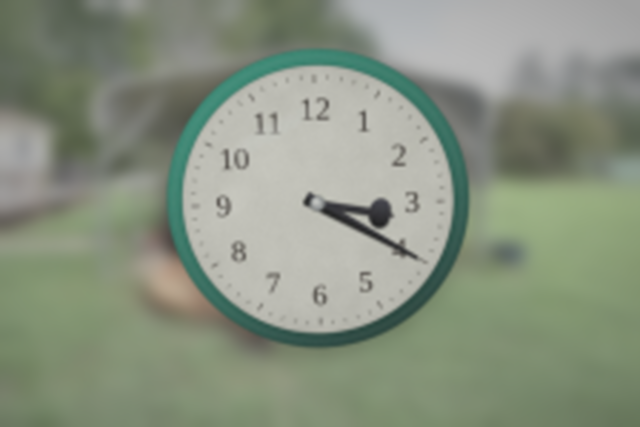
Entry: h=3 m=20
